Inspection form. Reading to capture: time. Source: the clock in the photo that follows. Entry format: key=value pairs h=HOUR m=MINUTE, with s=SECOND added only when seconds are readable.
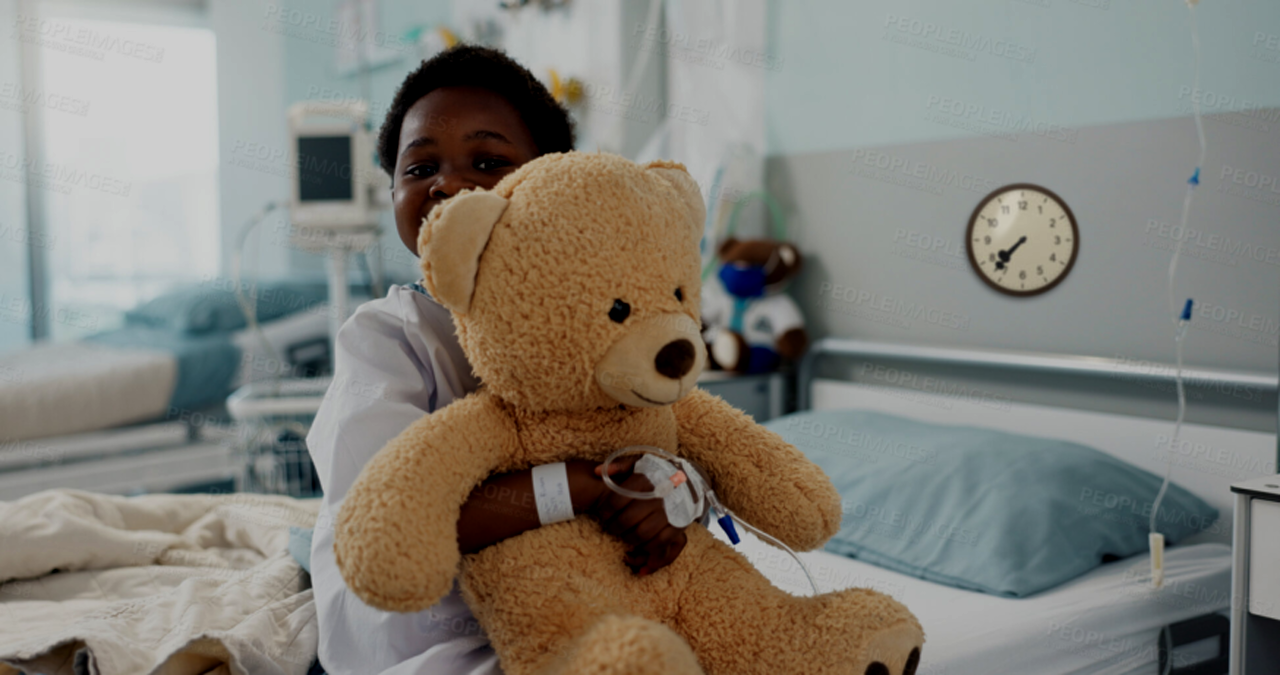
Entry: h=7 m=37
